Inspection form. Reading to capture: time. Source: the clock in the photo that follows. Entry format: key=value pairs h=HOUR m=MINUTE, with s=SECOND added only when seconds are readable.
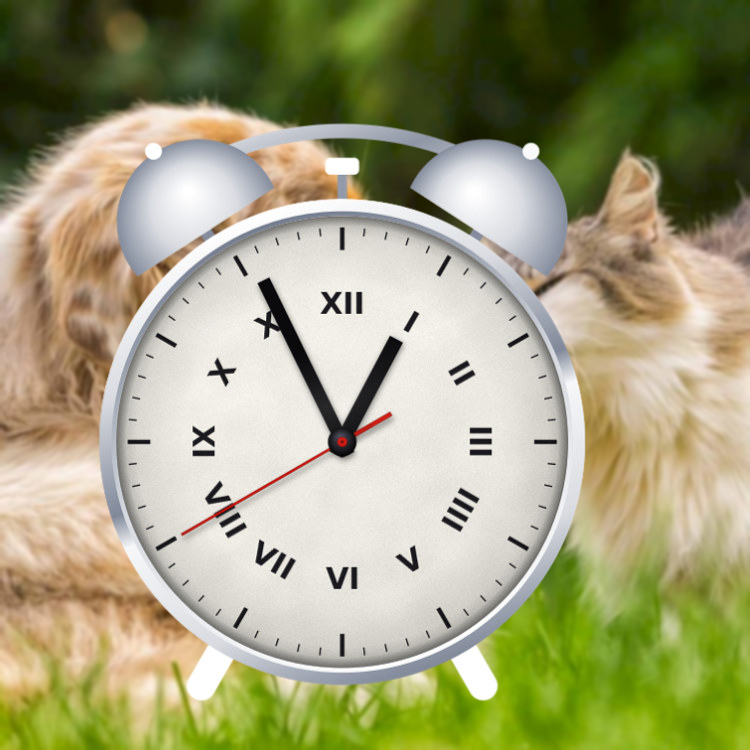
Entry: h=12 m=55 s=40
